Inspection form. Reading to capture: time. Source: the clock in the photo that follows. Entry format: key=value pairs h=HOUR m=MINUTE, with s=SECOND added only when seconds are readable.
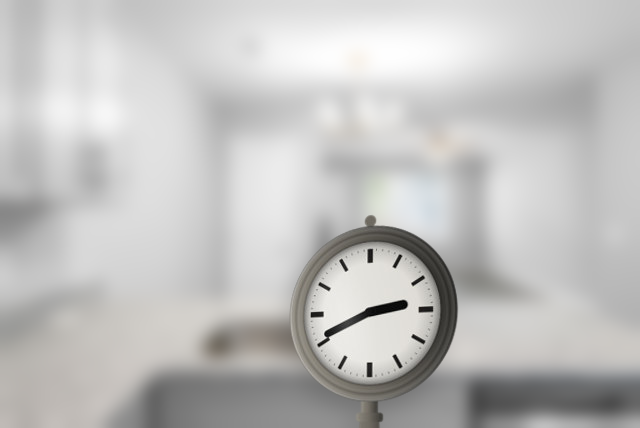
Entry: h=2 m=41
